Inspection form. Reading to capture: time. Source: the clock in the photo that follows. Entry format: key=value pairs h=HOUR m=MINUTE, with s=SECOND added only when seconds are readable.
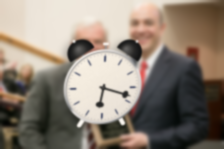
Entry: h=6 m=18
